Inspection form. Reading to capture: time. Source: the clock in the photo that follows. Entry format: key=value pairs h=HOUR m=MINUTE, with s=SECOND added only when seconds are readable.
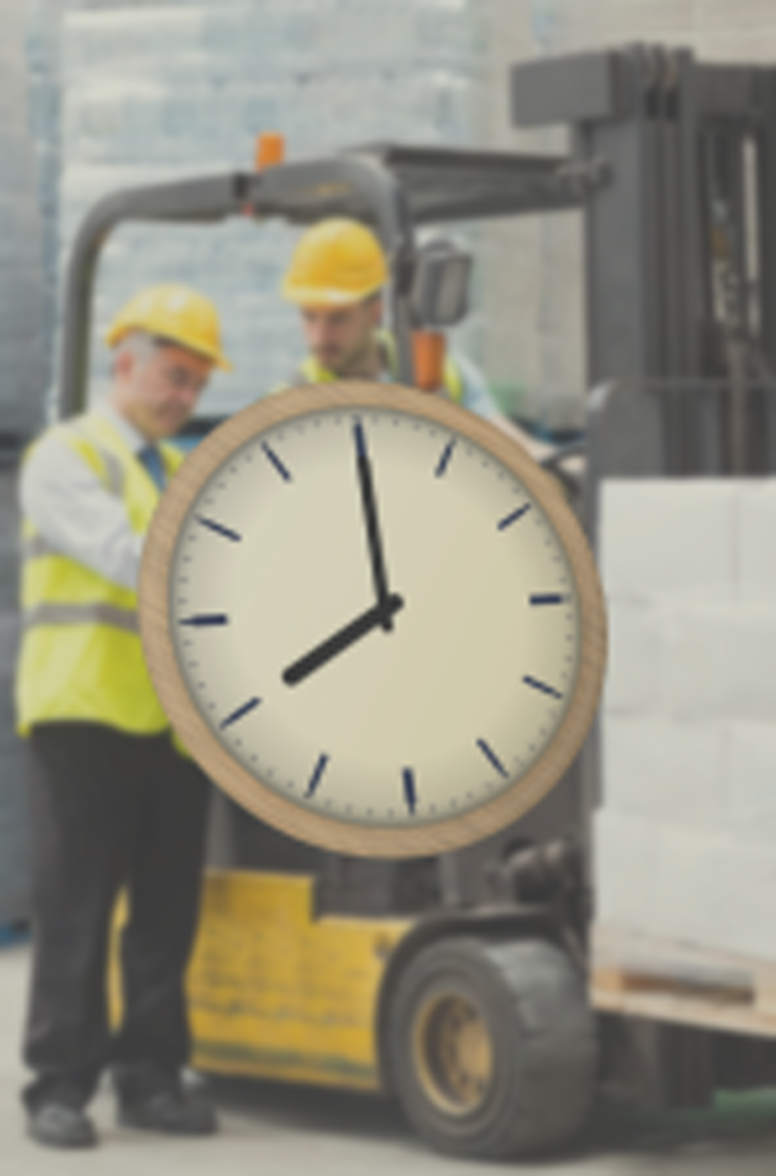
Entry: h=8 m=0
